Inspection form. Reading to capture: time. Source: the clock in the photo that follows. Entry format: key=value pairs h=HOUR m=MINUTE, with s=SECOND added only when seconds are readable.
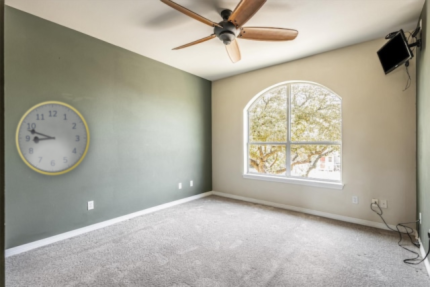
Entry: h=8 m=48
